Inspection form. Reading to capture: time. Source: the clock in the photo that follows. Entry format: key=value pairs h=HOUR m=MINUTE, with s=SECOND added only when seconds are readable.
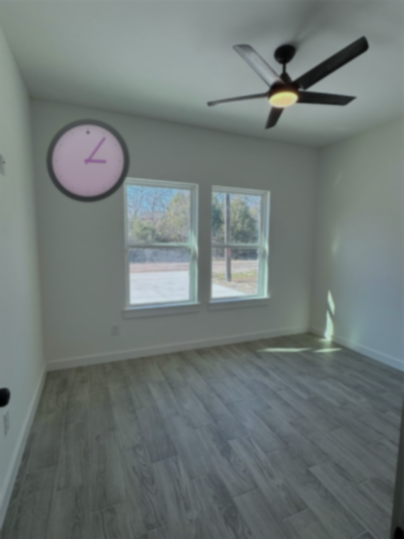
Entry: h=3 m=6
